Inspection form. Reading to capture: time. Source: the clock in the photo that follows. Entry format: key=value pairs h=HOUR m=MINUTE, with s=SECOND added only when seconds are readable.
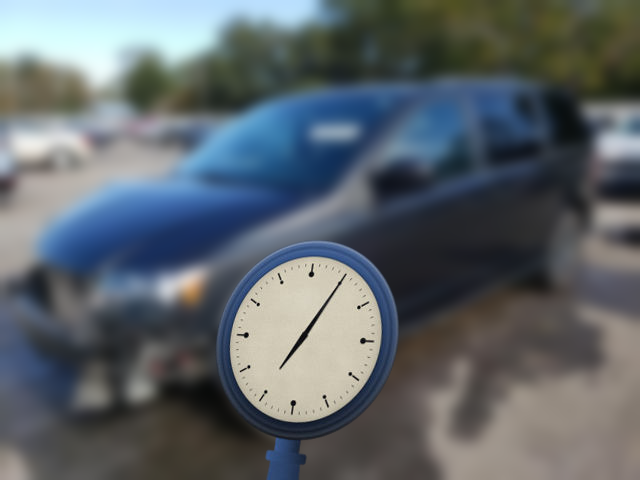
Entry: h=7 m=5
